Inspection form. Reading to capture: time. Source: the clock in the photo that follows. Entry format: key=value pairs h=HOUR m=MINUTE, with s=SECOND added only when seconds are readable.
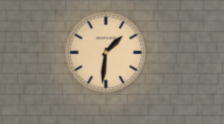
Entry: h=1 m=31
